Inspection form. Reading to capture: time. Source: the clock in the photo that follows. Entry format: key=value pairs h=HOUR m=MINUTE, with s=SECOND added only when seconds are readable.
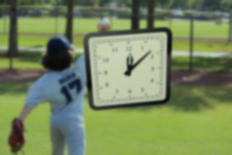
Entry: h=12 m=8
